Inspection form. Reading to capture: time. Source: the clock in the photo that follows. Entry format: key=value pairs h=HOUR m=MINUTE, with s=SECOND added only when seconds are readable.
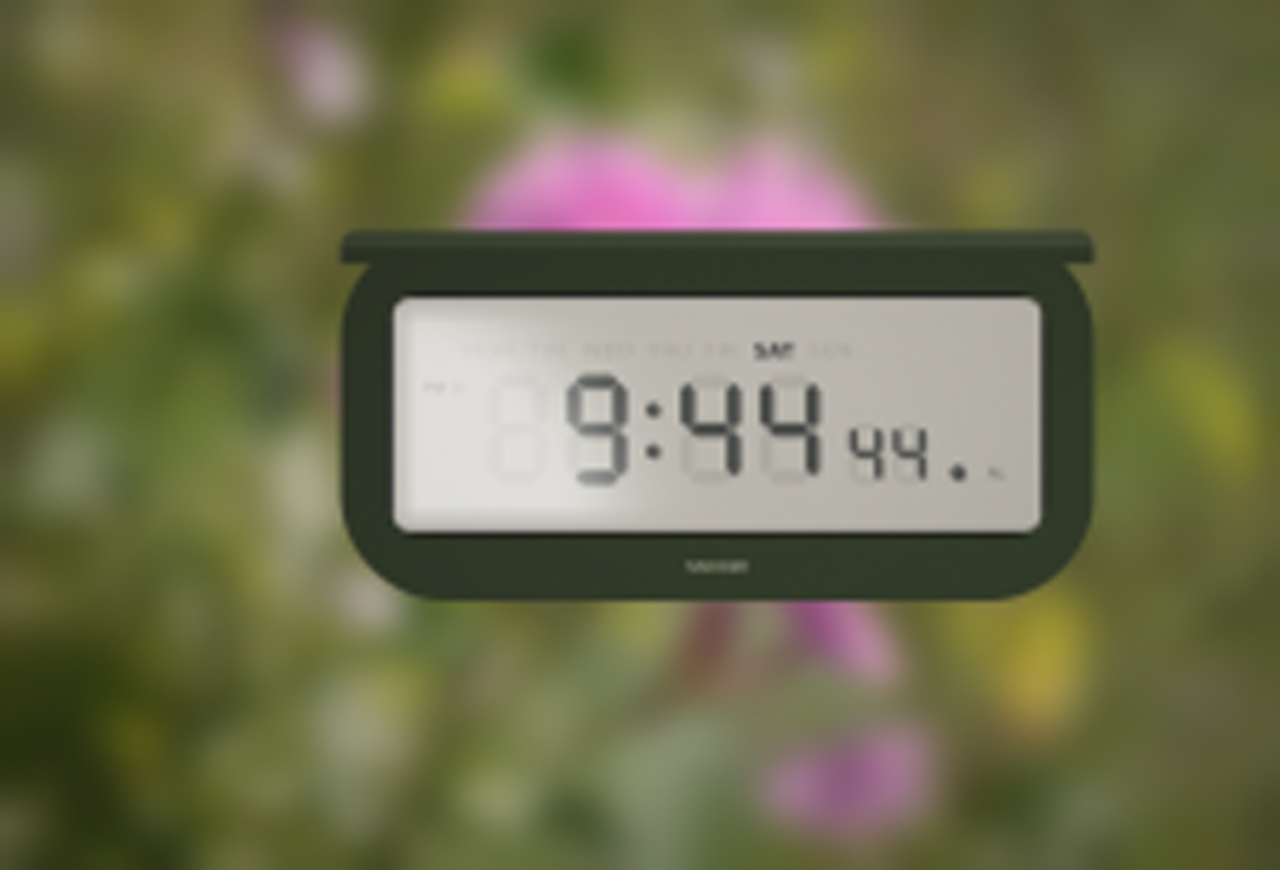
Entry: h=9 m=44 s=44
